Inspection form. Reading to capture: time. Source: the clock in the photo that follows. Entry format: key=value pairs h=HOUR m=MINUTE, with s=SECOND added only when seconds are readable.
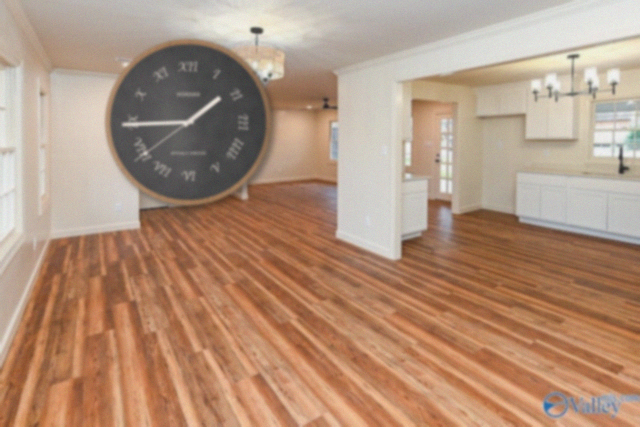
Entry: h=1 m=44 s=39
